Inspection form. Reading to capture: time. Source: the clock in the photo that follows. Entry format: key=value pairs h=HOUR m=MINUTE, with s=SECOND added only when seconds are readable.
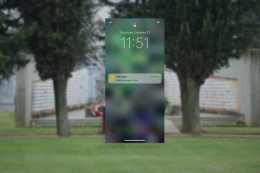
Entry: h=11 m=51
